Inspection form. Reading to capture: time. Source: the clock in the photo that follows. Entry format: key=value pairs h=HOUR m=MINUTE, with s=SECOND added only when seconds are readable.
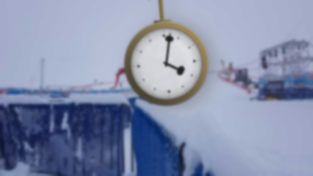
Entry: h=4 m=2
